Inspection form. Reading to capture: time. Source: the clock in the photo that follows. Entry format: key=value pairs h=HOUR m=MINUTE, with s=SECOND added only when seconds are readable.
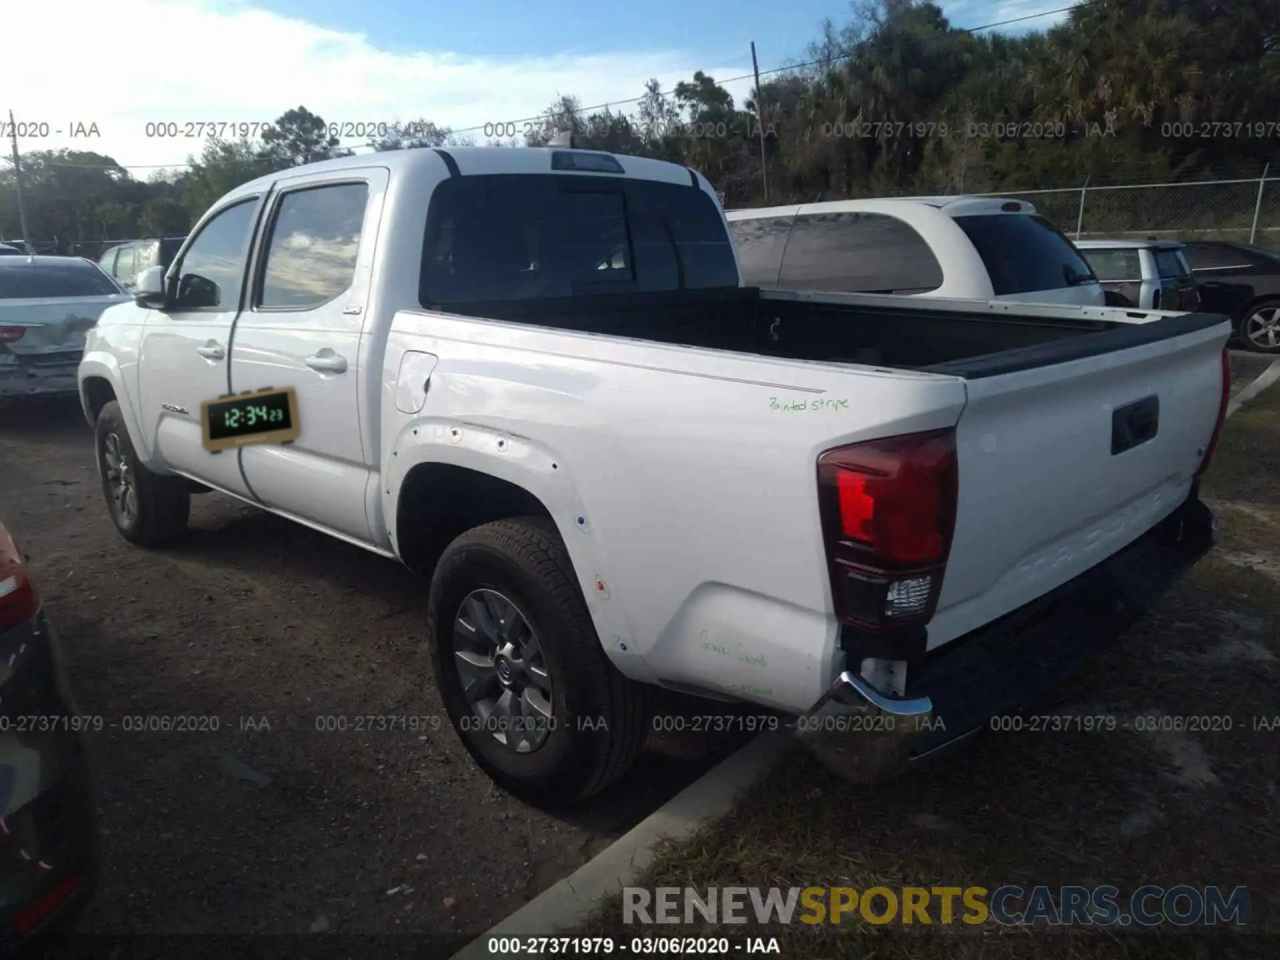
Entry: h=12 m=34
